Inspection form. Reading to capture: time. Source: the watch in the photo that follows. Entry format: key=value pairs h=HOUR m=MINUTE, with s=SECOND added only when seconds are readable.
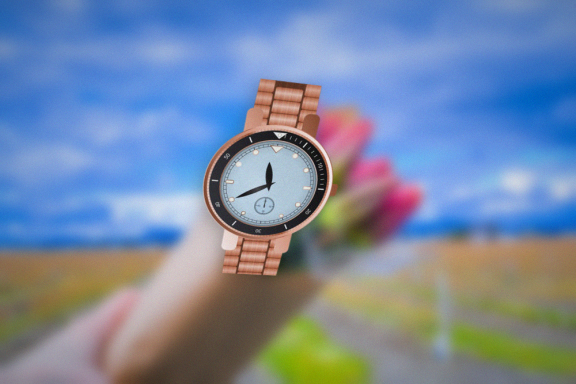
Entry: h=11 m=40
